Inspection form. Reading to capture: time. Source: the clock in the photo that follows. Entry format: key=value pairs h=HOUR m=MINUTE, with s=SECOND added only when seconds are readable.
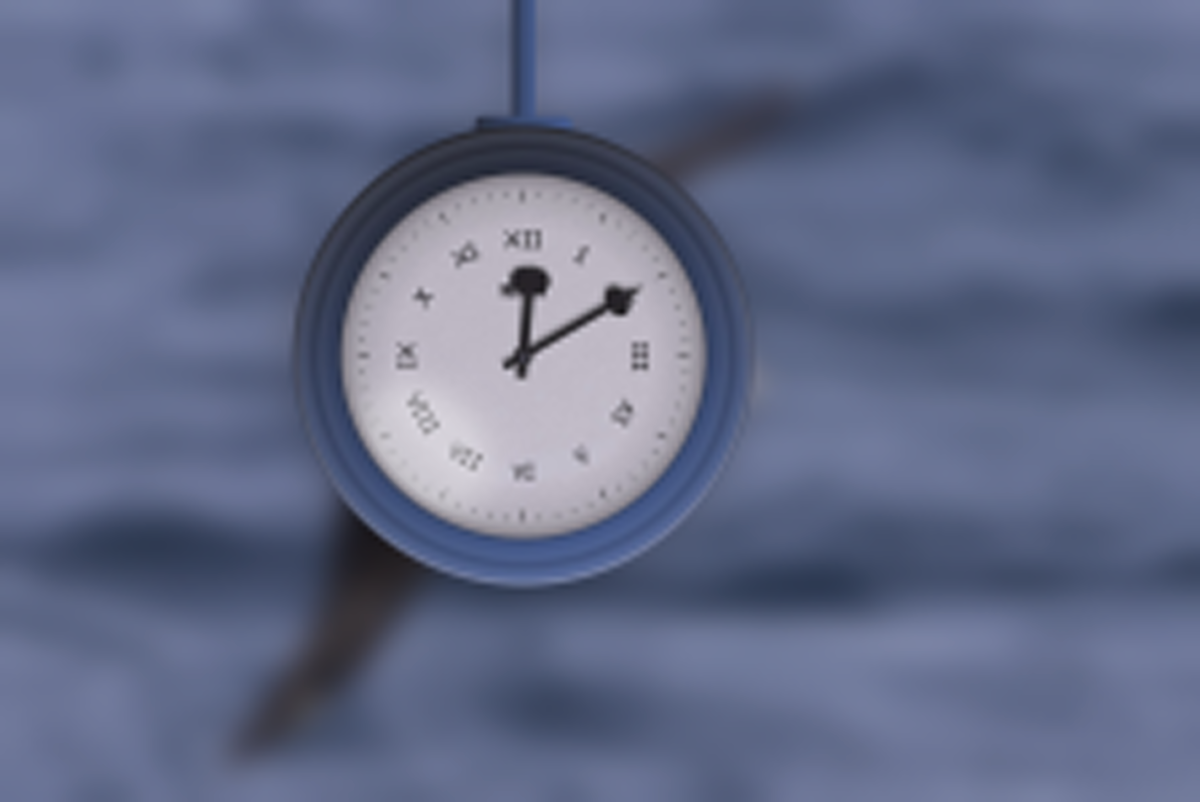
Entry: h=12 m=10
